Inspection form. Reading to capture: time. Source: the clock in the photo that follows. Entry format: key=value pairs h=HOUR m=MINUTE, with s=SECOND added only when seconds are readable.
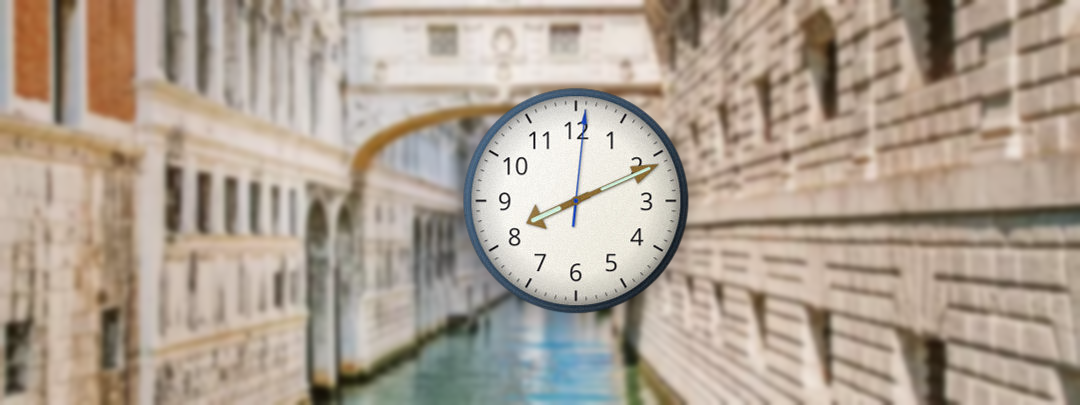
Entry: h=8 m=11 s=1
